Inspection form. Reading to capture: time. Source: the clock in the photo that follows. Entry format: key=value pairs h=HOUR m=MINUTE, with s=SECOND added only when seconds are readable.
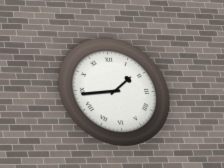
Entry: h=1 m=44
